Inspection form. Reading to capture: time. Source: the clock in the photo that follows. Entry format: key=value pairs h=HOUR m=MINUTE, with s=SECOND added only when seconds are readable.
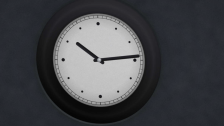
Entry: h=10 m=14
